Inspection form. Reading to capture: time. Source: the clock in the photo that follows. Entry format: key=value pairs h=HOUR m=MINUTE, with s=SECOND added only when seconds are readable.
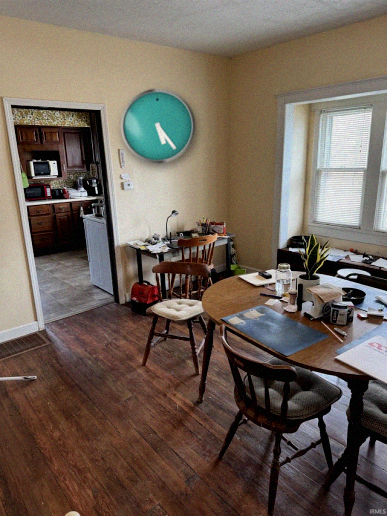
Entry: h=5 m=24
